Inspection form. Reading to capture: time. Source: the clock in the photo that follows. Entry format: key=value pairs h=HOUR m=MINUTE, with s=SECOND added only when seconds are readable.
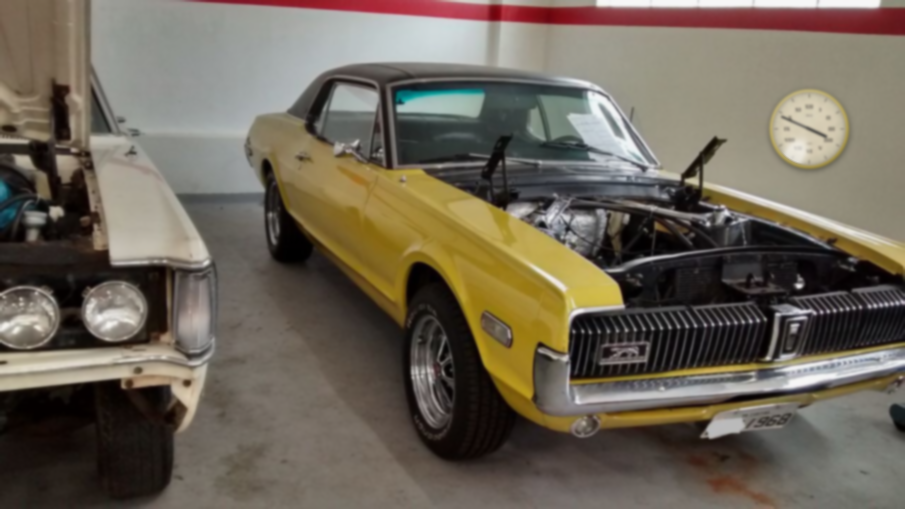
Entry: h=3 m=49
